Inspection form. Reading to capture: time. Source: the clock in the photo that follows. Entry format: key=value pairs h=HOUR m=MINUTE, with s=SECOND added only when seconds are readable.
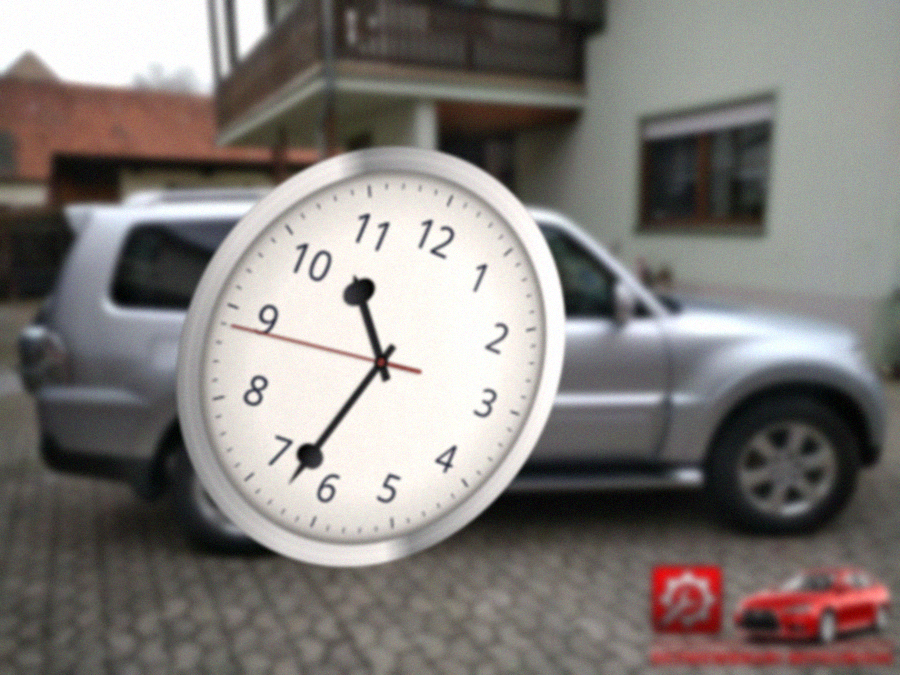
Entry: h=10 m=32 s=44
